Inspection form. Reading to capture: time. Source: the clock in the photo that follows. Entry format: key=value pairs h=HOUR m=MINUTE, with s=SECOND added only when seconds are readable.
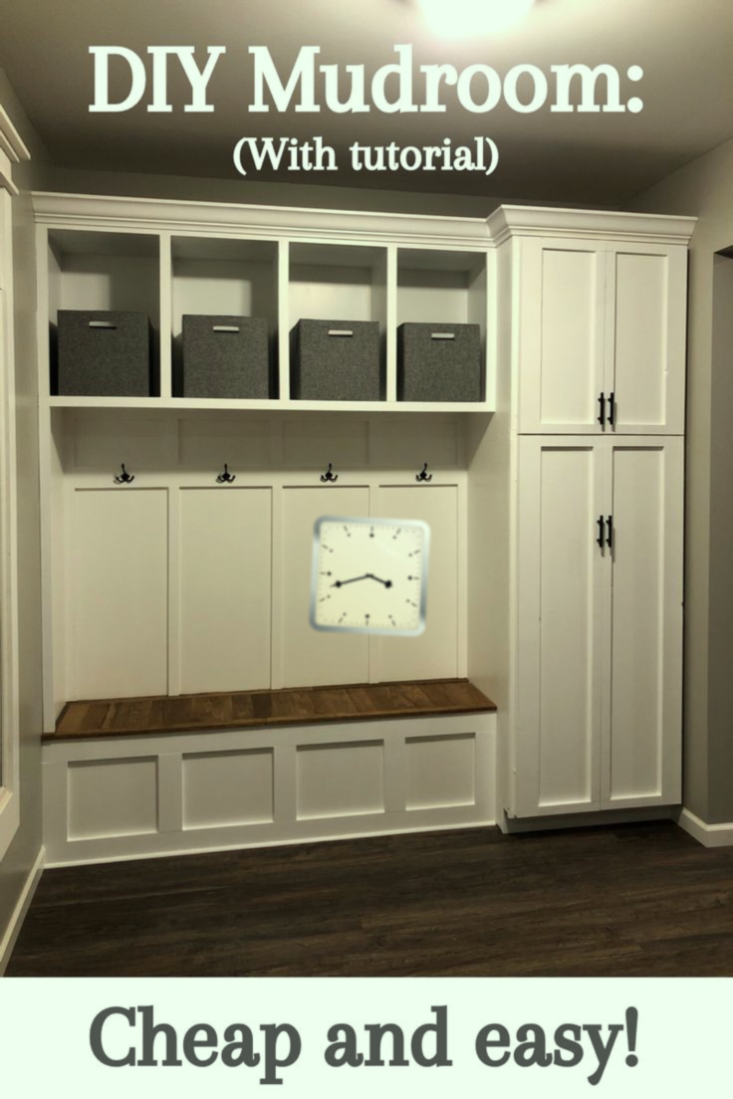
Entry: h=3 m=42
